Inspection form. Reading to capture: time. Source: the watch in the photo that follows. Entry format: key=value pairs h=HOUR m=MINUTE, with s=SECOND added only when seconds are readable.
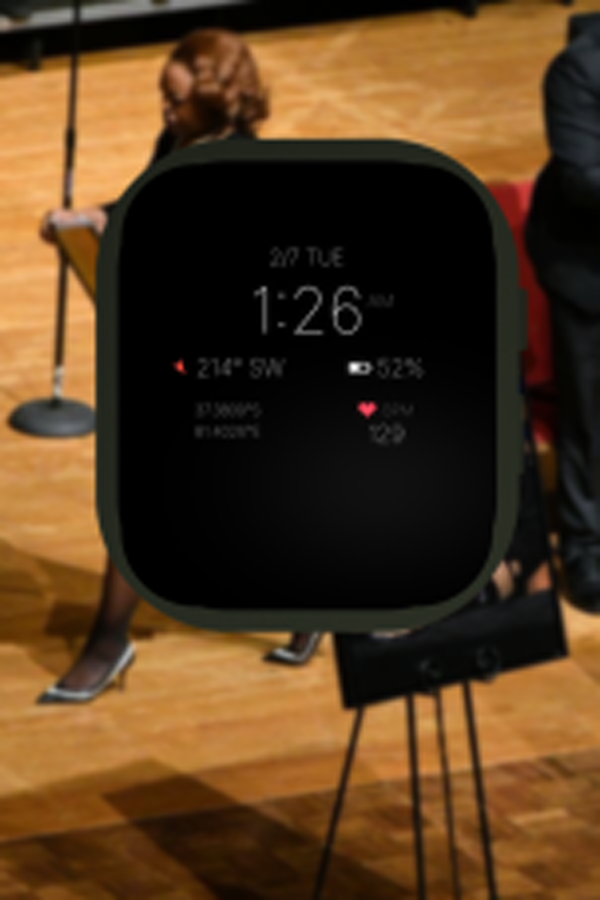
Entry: h=1 m=26
